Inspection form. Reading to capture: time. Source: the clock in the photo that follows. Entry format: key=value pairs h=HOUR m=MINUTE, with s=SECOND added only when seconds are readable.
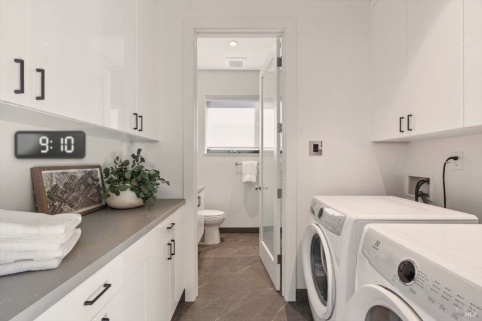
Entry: h=9 m=10
